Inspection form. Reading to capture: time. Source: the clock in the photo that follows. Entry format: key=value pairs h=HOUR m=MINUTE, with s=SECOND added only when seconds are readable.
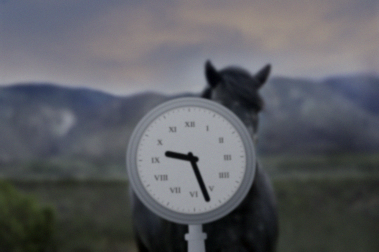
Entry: h=9 m=27
